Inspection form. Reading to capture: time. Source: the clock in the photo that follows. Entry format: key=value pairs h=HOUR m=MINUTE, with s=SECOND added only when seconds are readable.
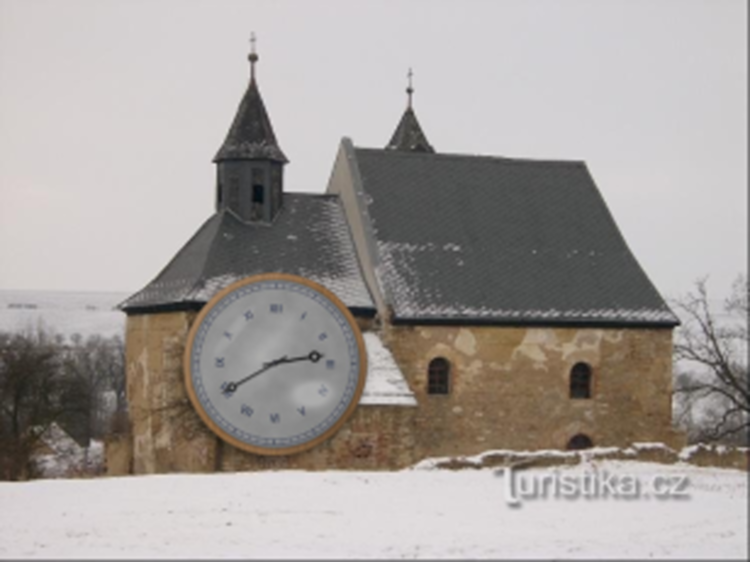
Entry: h=2 m=40
